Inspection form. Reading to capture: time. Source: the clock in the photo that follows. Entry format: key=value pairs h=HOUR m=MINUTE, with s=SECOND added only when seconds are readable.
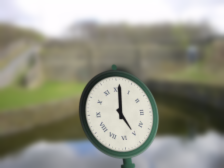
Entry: h=5 m=1
